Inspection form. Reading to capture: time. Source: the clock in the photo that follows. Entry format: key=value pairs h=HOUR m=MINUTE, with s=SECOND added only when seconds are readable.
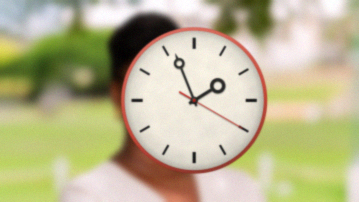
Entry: h=1 m=56 s=20
